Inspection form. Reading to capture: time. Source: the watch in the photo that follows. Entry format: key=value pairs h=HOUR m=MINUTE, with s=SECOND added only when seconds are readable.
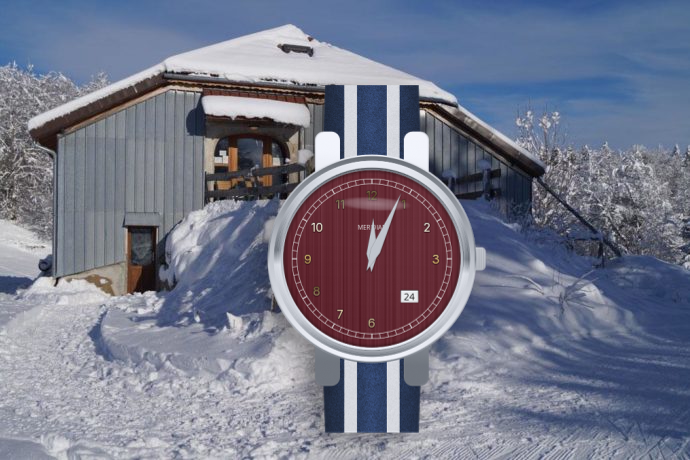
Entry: h=12 m=4
